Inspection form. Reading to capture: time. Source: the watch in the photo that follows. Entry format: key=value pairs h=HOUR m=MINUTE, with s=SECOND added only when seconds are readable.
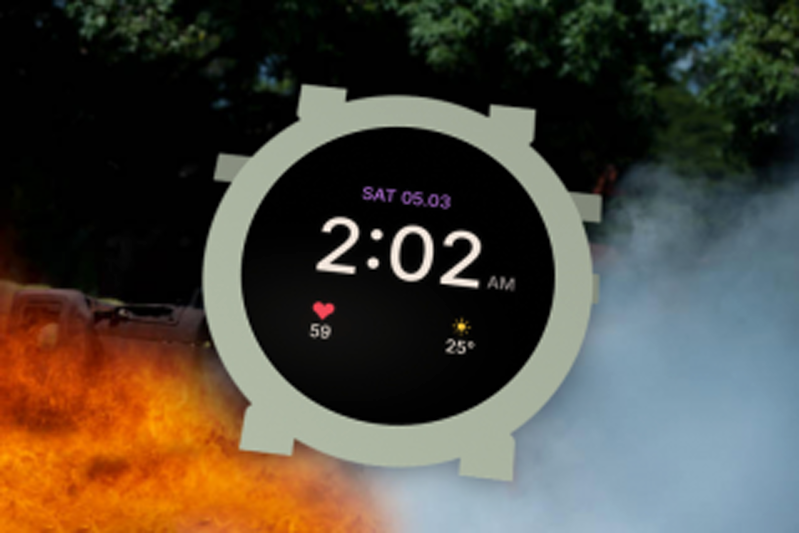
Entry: h=2 m=2
